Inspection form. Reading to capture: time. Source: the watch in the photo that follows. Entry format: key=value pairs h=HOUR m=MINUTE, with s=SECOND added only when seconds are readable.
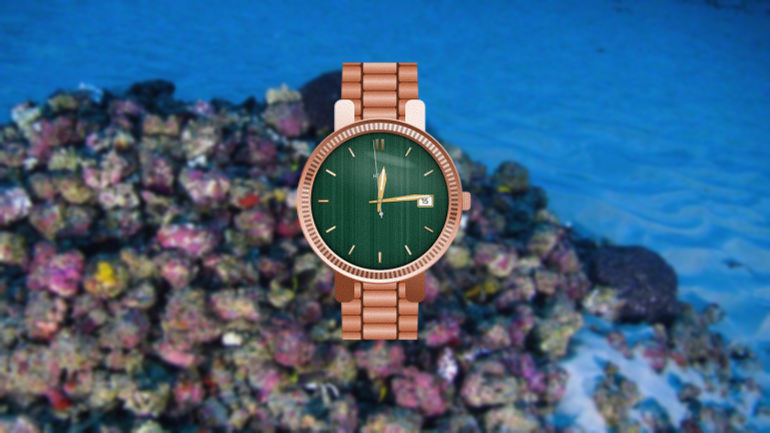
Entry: h=12 m=13 s=59
